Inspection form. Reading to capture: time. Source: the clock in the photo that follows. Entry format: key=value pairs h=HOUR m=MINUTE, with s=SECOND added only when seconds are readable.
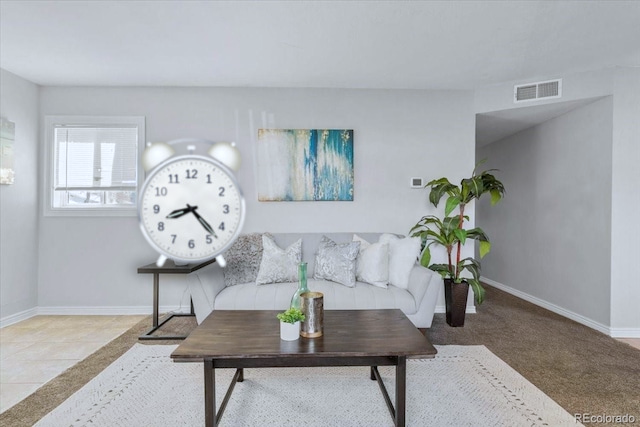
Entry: h=8 m=23
